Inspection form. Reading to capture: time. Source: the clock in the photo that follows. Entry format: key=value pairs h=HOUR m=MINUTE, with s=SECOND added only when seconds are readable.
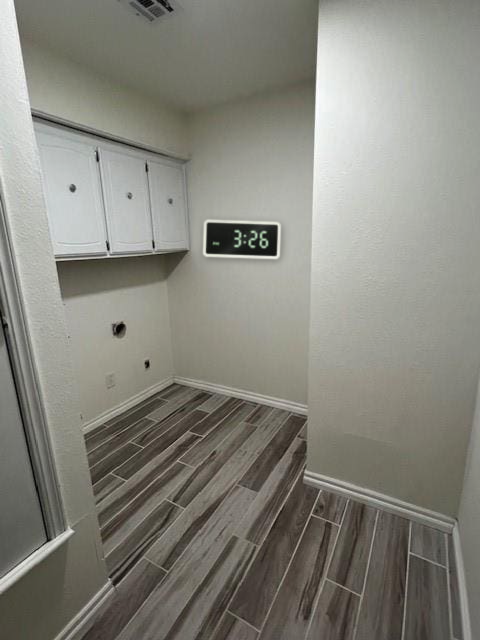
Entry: h=3 m=26
